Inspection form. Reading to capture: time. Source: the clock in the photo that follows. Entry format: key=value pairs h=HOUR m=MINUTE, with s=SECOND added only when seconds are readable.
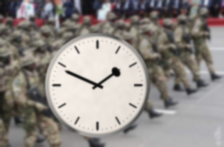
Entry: h=1 m=49
